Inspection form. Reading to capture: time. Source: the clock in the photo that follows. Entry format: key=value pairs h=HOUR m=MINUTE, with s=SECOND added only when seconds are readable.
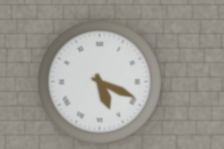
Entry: h=5 m=19
